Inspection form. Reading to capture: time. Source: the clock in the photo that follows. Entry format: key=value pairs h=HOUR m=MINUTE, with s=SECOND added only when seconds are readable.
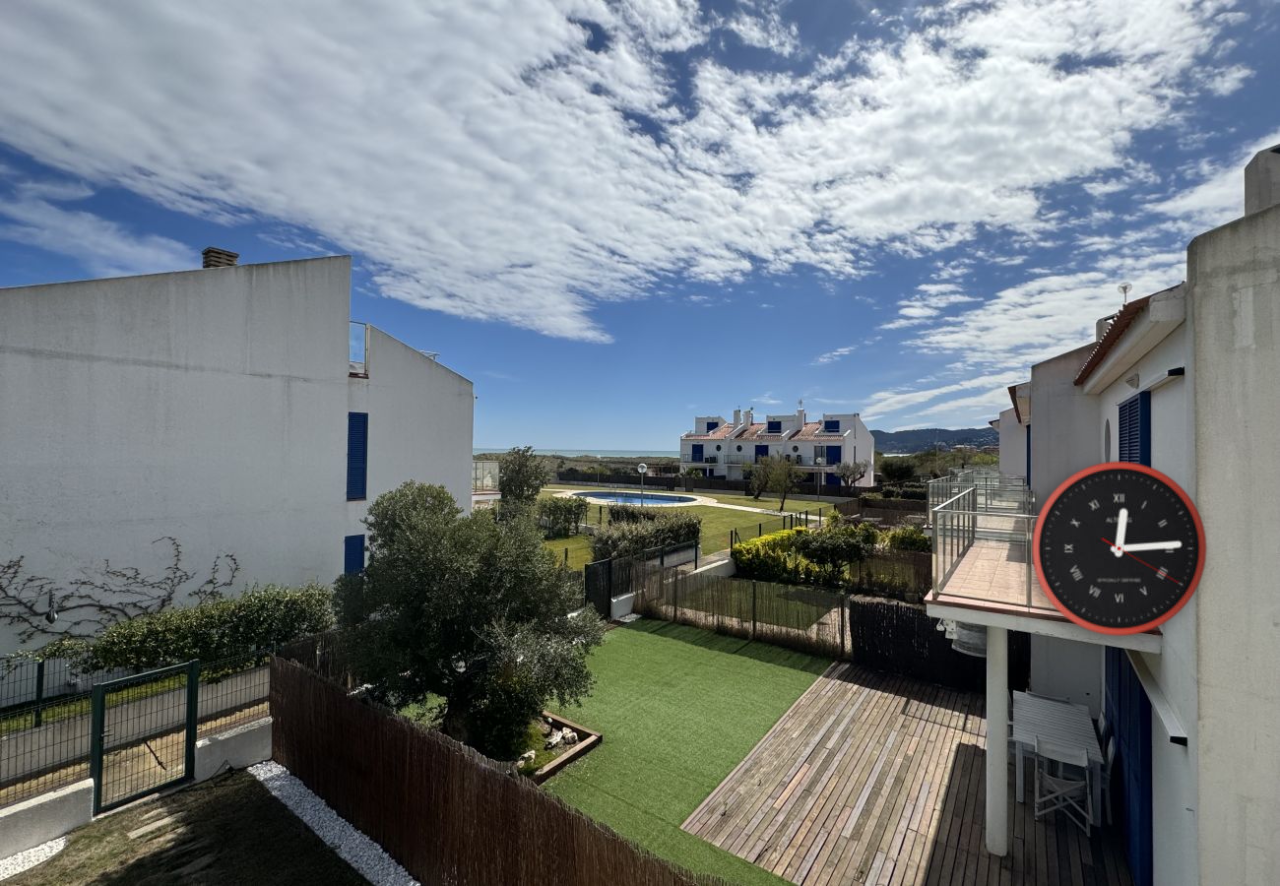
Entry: h=12 m=14 s=20
